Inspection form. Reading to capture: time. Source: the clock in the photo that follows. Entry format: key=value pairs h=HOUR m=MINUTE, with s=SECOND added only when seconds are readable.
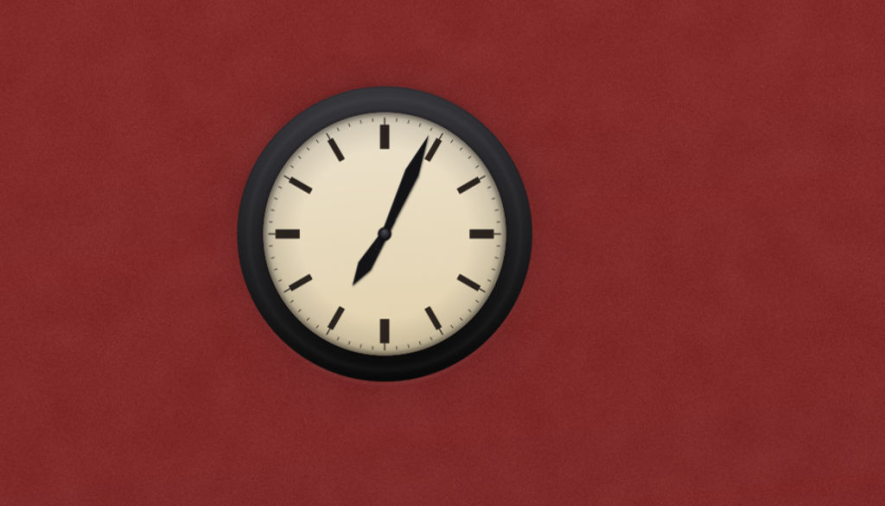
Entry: h=7 m=4
